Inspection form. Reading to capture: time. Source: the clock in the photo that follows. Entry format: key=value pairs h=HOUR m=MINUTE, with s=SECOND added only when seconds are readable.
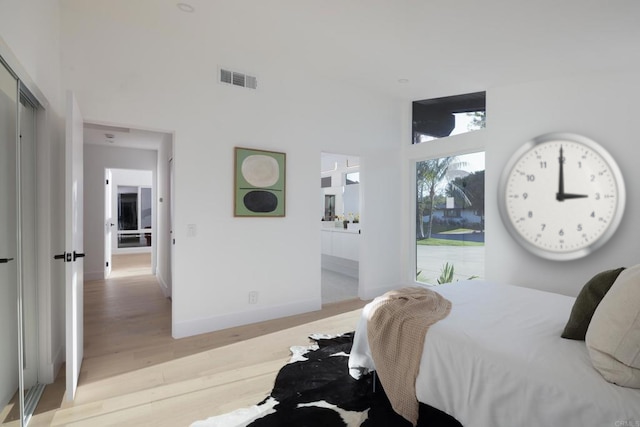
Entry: h=3 m=0
